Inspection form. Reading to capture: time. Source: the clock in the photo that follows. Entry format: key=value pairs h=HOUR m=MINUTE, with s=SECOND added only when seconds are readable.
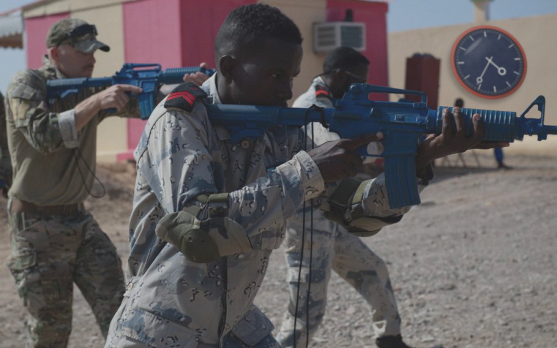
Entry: h=4 m=36
